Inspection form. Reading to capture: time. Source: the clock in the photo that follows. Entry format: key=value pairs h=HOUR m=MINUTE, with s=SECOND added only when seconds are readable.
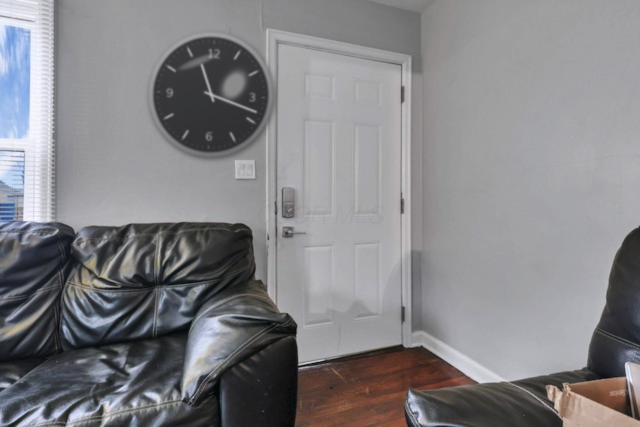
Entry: h=11 m=18
